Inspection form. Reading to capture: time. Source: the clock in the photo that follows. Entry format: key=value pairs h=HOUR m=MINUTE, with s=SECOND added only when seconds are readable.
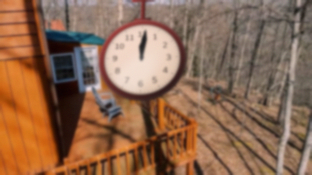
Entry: h=12 m=1
